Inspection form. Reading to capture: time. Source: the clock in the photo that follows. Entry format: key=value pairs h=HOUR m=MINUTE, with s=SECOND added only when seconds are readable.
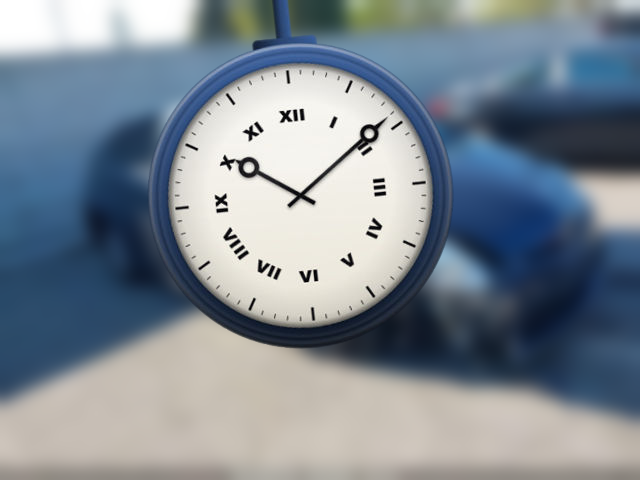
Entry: h=10 m=9
